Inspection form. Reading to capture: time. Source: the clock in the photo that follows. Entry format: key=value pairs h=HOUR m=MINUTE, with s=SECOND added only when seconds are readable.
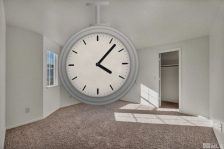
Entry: h=4 m=7
